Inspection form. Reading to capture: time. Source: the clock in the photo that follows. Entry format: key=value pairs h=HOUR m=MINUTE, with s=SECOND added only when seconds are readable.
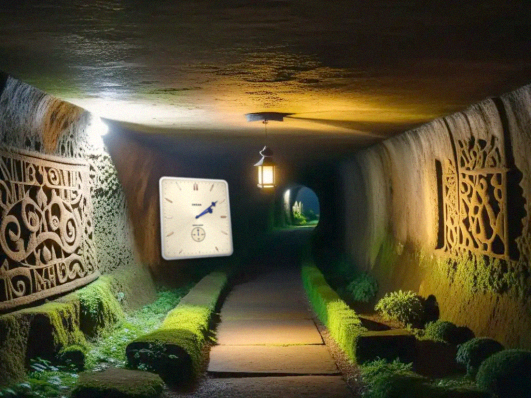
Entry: h=2 m=9
